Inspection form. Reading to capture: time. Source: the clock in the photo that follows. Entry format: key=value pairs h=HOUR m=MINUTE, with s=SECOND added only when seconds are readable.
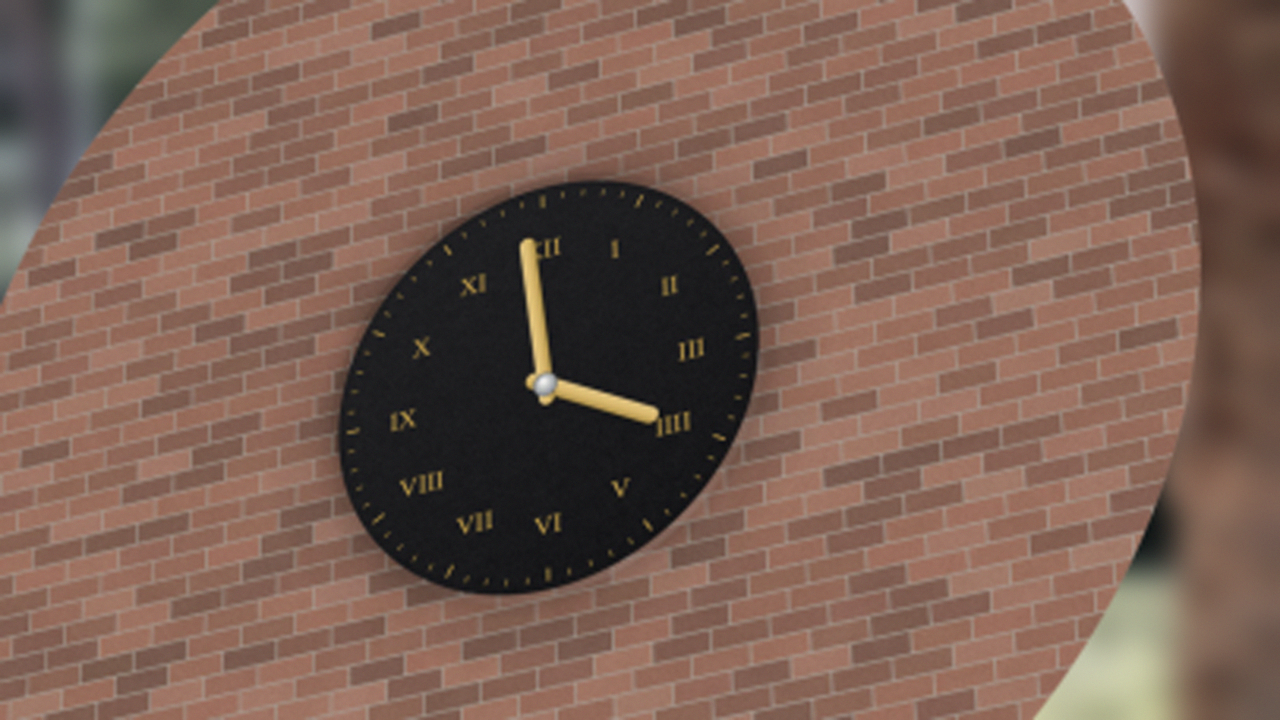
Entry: h=3 m=59
